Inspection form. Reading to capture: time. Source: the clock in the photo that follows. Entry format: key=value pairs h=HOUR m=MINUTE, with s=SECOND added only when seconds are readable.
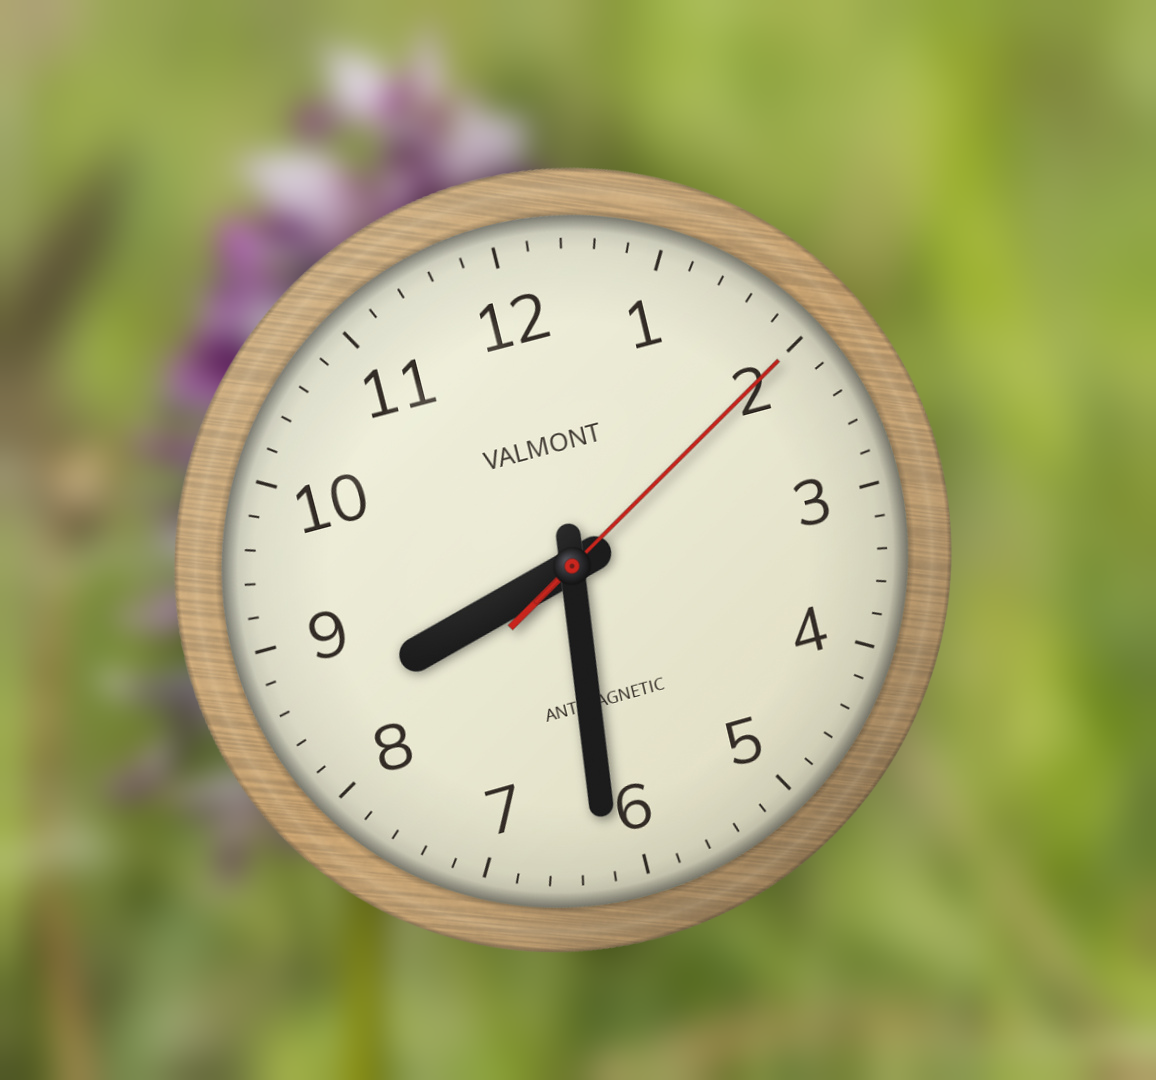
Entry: h=8 m=31 s=10
